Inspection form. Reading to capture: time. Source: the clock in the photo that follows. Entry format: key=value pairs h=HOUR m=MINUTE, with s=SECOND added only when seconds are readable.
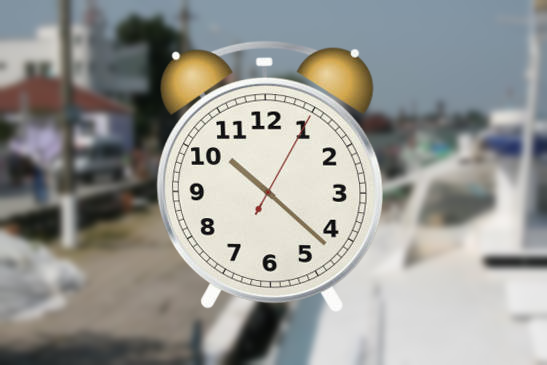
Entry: h=10 m=22 s=5
